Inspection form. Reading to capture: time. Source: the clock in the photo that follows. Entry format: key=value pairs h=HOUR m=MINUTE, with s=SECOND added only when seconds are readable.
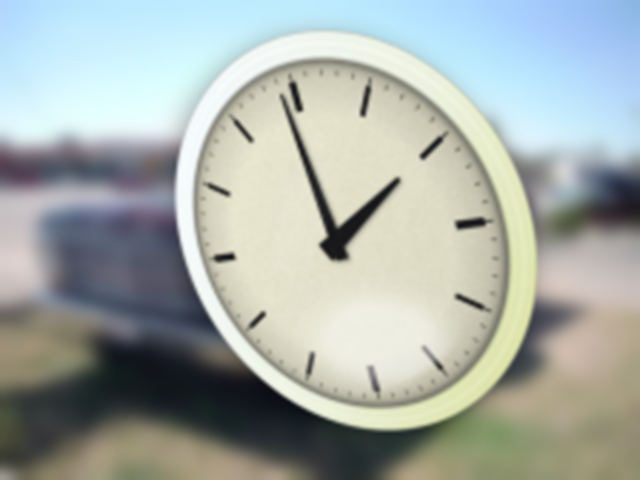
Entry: h=1 m=59
